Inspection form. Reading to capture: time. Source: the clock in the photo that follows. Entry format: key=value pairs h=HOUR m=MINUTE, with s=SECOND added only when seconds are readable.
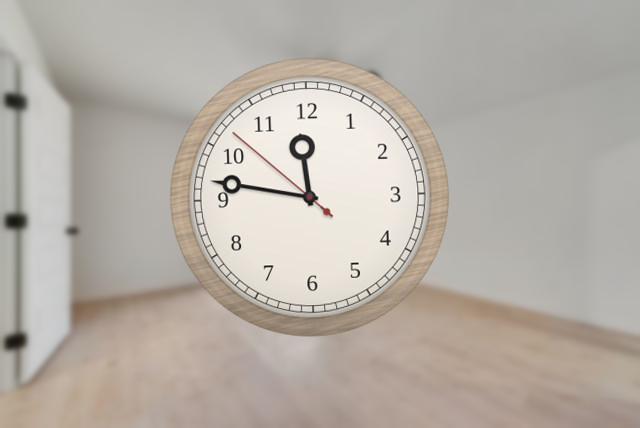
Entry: h=11 m=46 s=52
